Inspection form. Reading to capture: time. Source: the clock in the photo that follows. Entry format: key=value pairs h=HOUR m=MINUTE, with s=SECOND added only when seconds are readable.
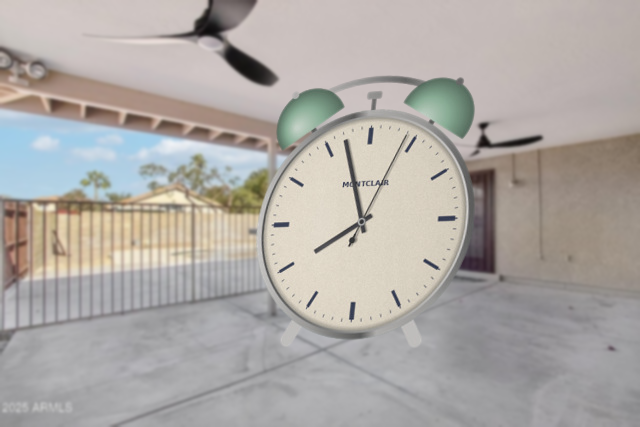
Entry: h=7 m=57 s=4
